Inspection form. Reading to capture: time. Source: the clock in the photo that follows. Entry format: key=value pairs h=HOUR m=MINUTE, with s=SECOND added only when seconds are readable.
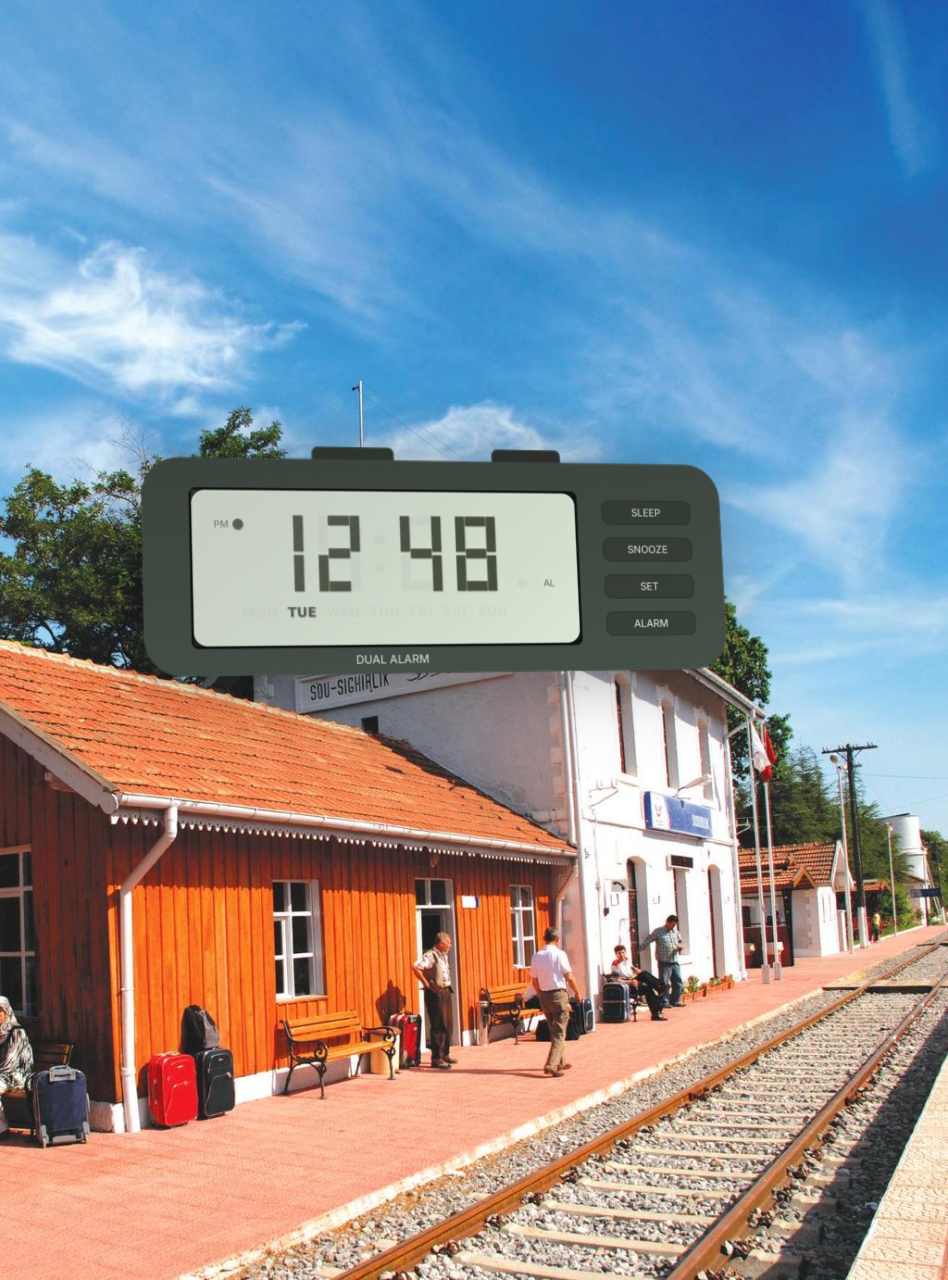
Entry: h=12 m=48
